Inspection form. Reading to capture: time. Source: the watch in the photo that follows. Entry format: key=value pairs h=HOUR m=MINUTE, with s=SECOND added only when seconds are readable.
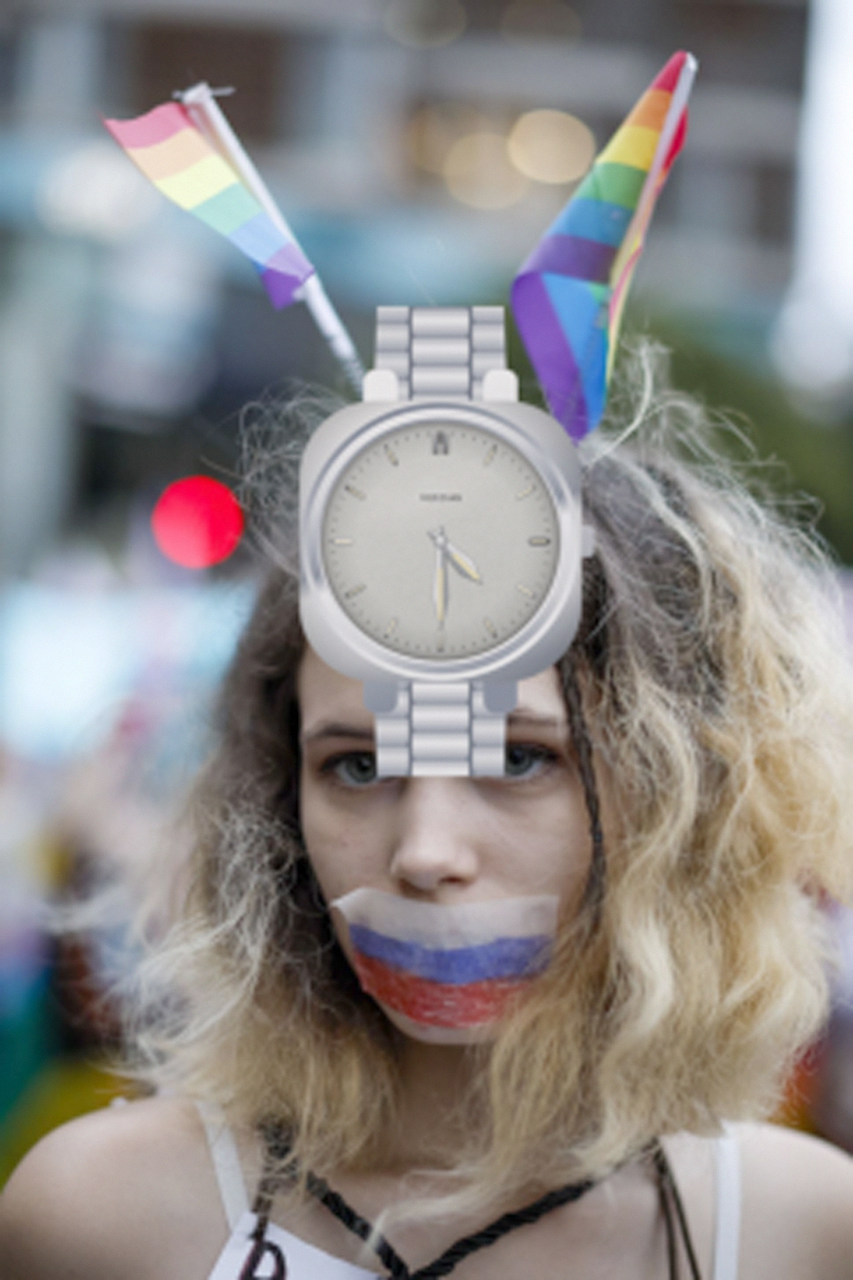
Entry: h=4 m=30
